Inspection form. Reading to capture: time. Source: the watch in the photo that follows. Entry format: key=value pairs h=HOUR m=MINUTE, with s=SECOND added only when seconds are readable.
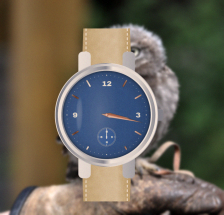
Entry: h=3 m=17
